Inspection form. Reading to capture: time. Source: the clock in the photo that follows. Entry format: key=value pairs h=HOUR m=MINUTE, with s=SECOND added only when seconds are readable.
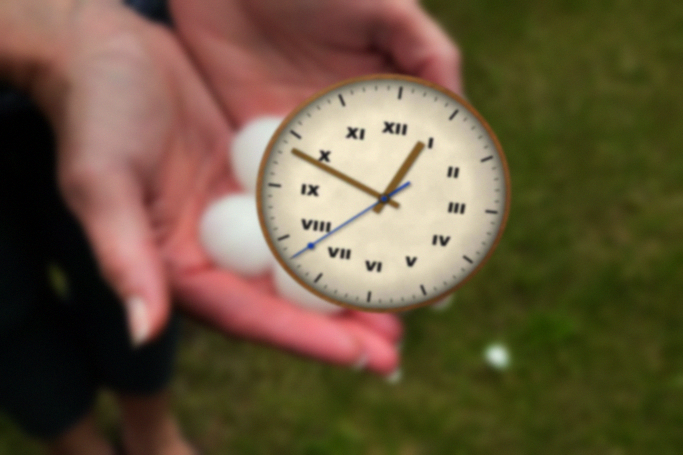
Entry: h=12 m=48 s=38
